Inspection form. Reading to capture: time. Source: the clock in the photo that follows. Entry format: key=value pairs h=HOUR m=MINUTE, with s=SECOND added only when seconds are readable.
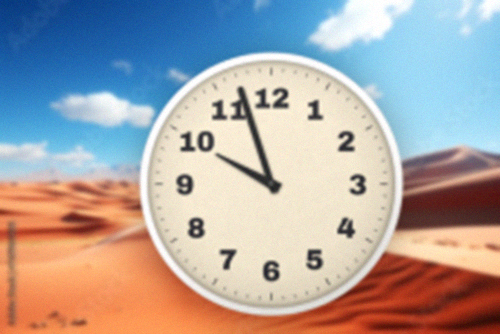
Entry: h=9 m=57
